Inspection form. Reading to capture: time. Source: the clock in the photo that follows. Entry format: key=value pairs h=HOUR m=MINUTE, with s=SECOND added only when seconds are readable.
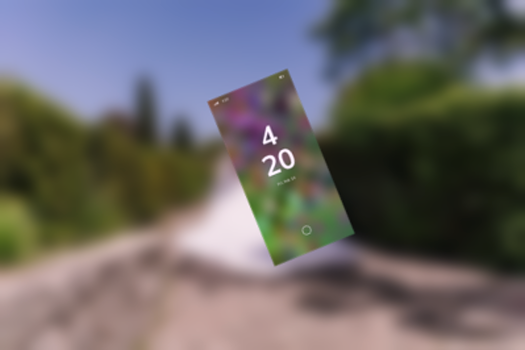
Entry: h=4 m=20
